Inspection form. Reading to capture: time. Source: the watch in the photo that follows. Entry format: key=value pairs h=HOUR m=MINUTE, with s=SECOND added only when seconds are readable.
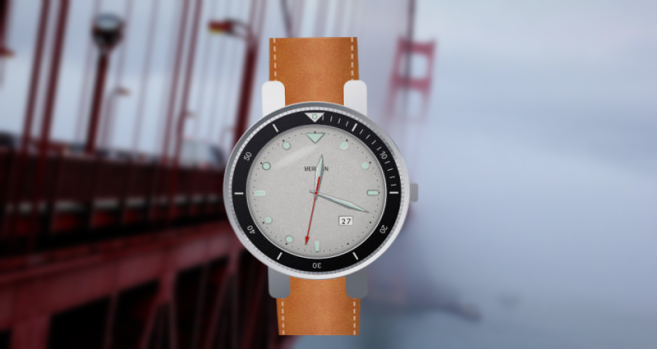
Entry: h=12 m=18 s=32
